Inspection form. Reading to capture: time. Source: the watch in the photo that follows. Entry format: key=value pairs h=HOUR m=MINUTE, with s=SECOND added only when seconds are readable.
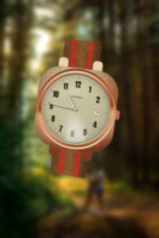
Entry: h=10 m=46
